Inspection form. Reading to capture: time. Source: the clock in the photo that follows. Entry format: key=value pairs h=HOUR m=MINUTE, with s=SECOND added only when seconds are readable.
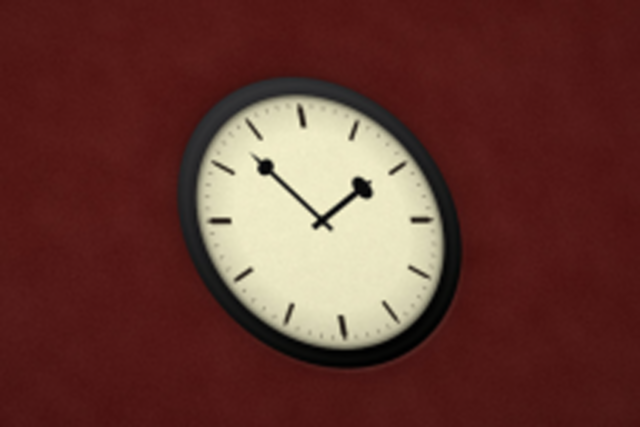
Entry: h=1 m=53
